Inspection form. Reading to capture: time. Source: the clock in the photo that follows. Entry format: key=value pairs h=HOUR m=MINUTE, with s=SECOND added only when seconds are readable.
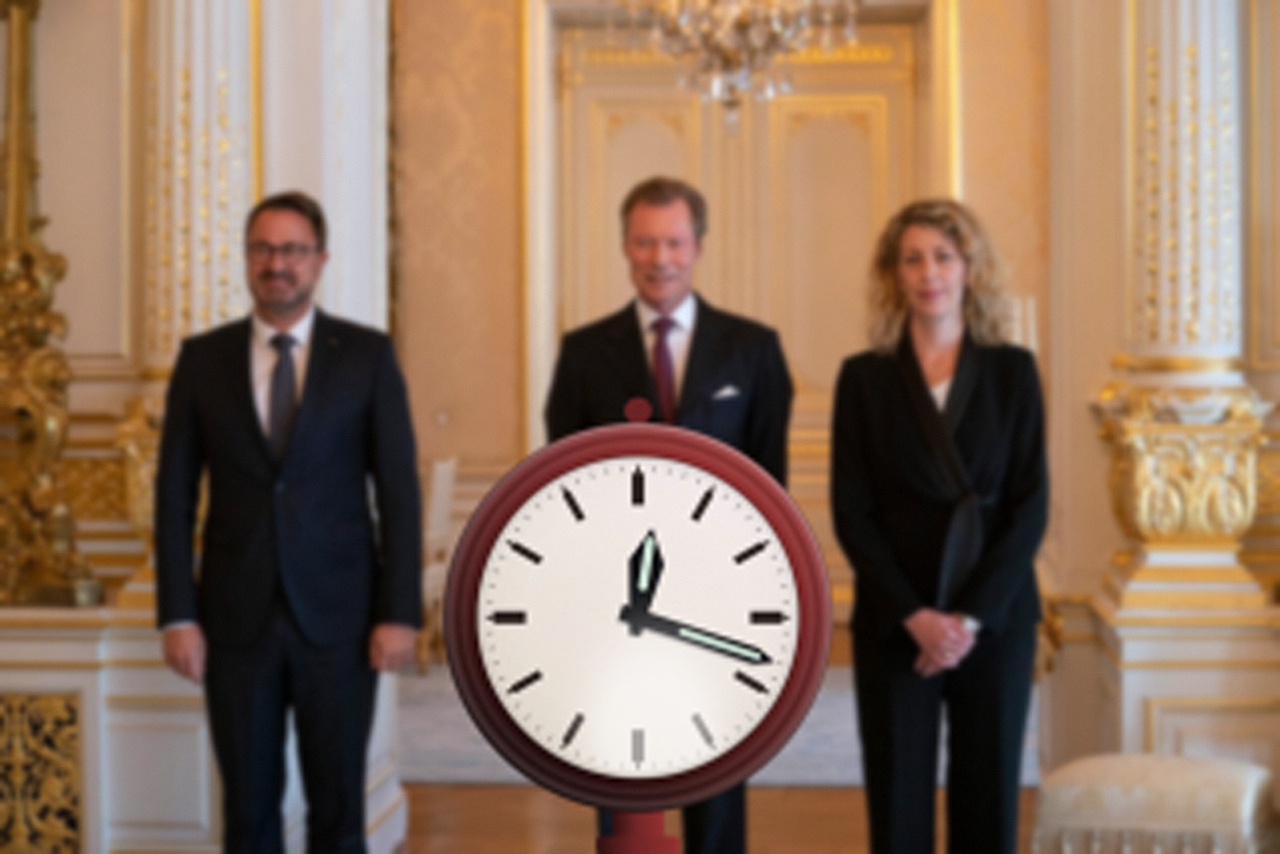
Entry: h=12 m=18
